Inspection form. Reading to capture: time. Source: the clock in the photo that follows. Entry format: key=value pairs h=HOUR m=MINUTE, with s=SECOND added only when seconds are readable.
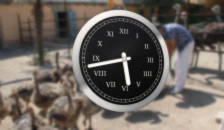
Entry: h=5 m=43
